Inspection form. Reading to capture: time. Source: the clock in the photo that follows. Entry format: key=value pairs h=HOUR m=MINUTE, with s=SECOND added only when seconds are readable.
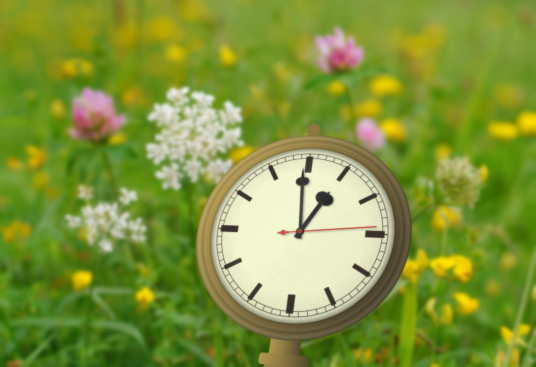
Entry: h=12 m=59 s=14
